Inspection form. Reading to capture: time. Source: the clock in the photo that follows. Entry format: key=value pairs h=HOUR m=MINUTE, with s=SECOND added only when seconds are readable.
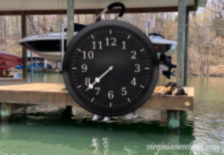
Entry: h=7 m=38
